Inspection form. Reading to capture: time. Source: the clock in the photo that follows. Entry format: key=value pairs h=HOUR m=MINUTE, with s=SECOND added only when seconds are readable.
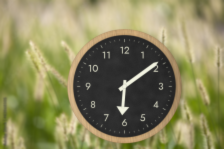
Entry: h=6 m=9
